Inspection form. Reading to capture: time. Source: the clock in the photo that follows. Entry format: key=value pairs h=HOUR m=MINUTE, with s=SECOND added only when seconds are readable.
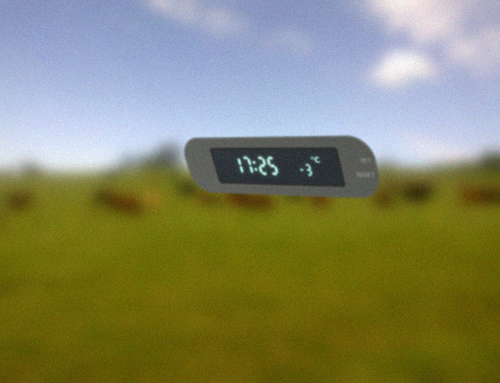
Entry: h=17 m=25
